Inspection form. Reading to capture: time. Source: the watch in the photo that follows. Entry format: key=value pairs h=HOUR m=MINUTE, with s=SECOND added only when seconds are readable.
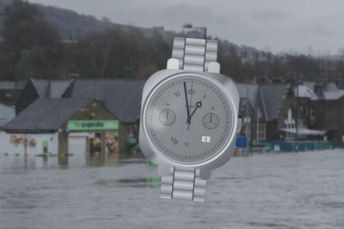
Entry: h=12 m=58
